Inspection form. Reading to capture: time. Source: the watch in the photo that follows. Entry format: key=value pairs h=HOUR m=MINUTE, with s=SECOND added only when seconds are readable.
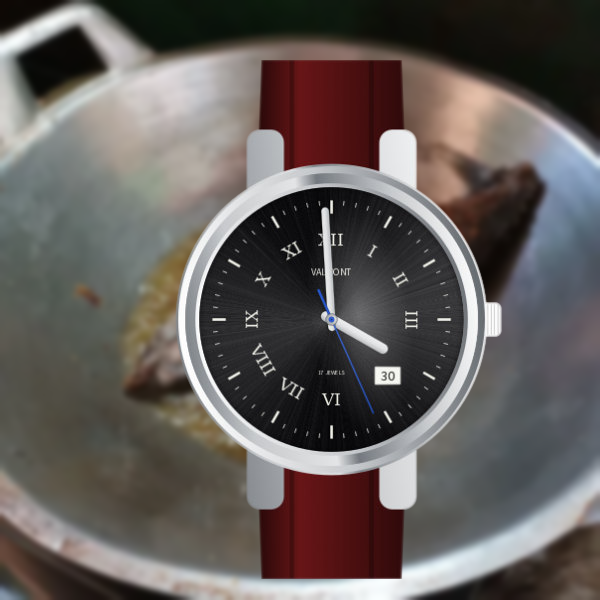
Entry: h=3 m=59 s=26
